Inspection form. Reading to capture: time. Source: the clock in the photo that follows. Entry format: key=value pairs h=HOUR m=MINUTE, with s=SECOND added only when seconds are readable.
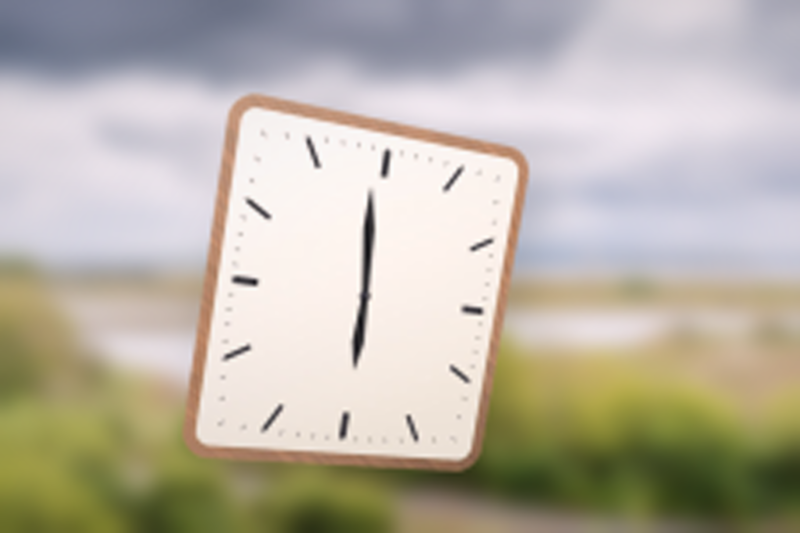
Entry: h=5 m=59
